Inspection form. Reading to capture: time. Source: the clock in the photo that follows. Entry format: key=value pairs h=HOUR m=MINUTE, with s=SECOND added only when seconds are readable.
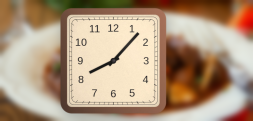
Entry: h=8 m=7
